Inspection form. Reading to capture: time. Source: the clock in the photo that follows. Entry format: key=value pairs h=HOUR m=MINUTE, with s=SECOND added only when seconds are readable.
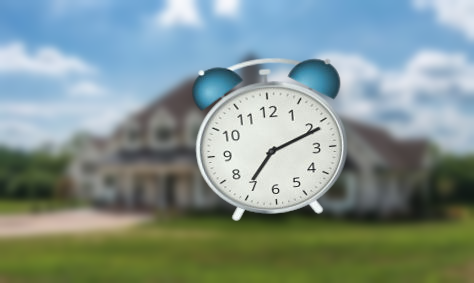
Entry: h=7 m=11
